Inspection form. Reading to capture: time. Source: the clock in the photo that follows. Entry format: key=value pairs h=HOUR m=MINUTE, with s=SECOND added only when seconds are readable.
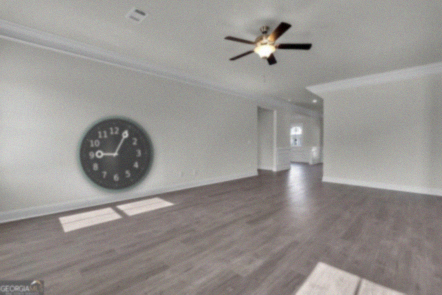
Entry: h=9 m=5
